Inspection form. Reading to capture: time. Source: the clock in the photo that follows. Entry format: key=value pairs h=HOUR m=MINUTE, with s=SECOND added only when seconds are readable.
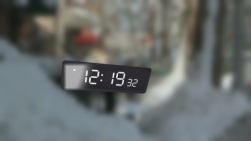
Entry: h=12 m=19 s=32
